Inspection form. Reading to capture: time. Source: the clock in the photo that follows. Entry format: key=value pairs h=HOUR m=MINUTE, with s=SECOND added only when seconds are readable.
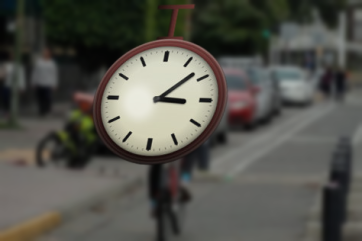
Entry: h=3 m=8
